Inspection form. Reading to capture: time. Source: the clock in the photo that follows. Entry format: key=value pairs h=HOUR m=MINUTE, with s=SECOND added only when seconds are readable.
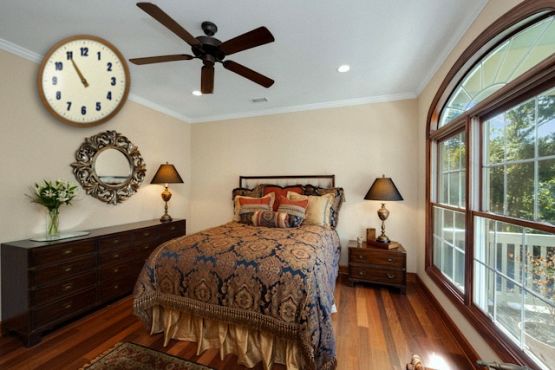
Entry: h=10 m=55
